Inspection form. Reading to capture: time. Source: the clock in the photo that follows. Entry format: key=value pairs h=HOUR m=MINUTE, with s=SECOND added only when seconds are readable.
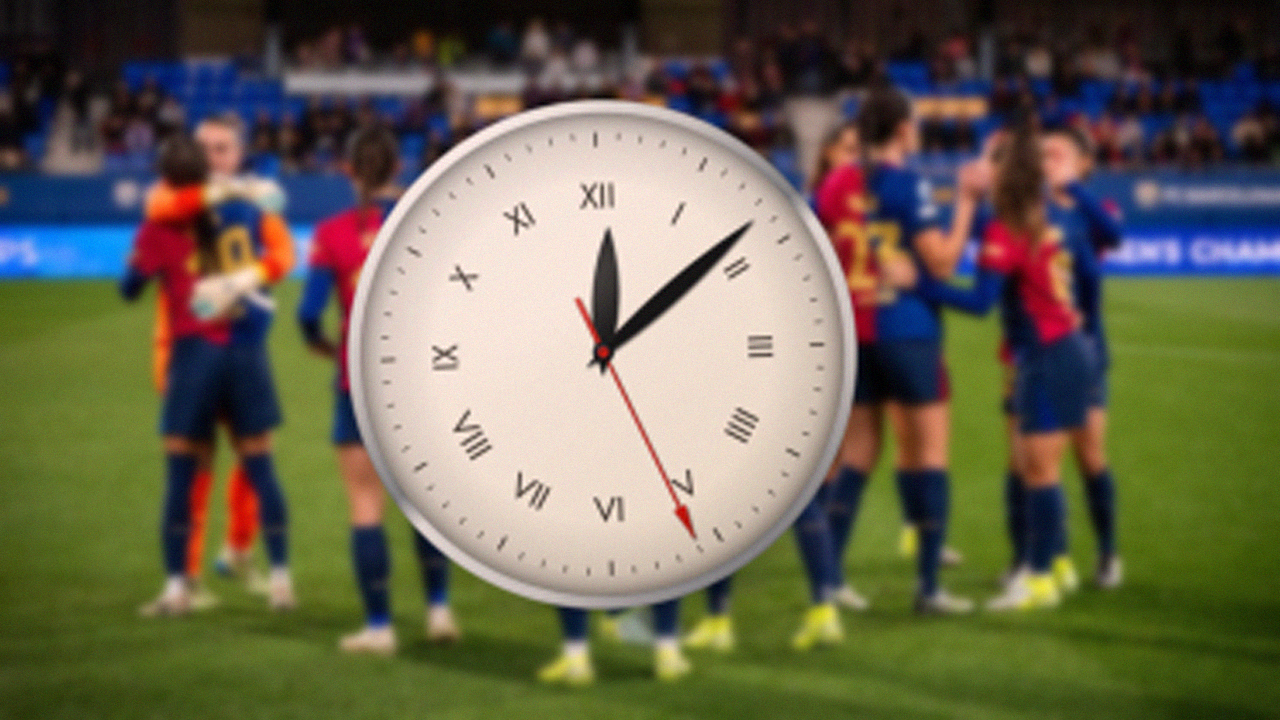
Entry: h=12 m=8 s=26
